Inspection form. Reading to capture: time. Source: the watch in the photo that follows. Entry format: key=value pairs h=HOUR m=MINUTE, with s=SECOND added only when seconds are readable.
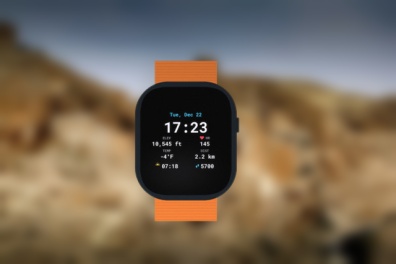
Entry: h=17 m=23
